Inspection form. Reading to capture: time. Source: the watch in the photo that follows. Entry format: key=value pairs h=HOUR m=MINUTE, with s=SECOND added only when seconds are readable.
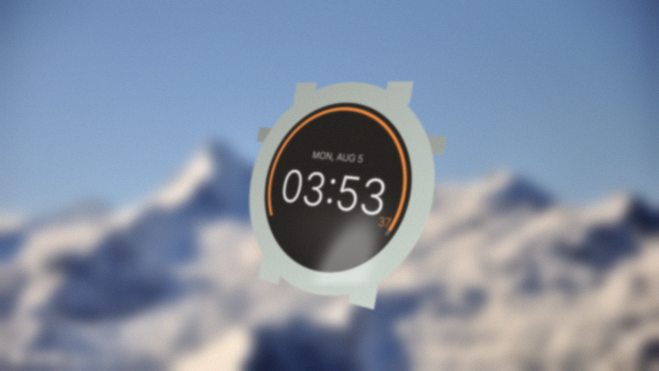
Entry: h=3 m=53 s=37
